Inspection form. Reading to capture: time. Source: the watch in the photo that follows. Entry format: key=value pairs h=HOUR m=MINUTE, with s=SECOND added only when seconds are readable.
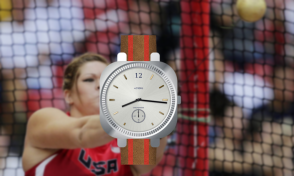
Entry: h=8 m=16
